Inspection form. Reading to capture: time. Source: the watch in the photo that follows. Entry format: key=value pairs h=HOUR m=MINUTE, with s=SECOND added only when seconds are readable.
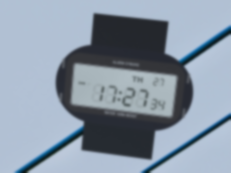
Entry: h=17 m=27
